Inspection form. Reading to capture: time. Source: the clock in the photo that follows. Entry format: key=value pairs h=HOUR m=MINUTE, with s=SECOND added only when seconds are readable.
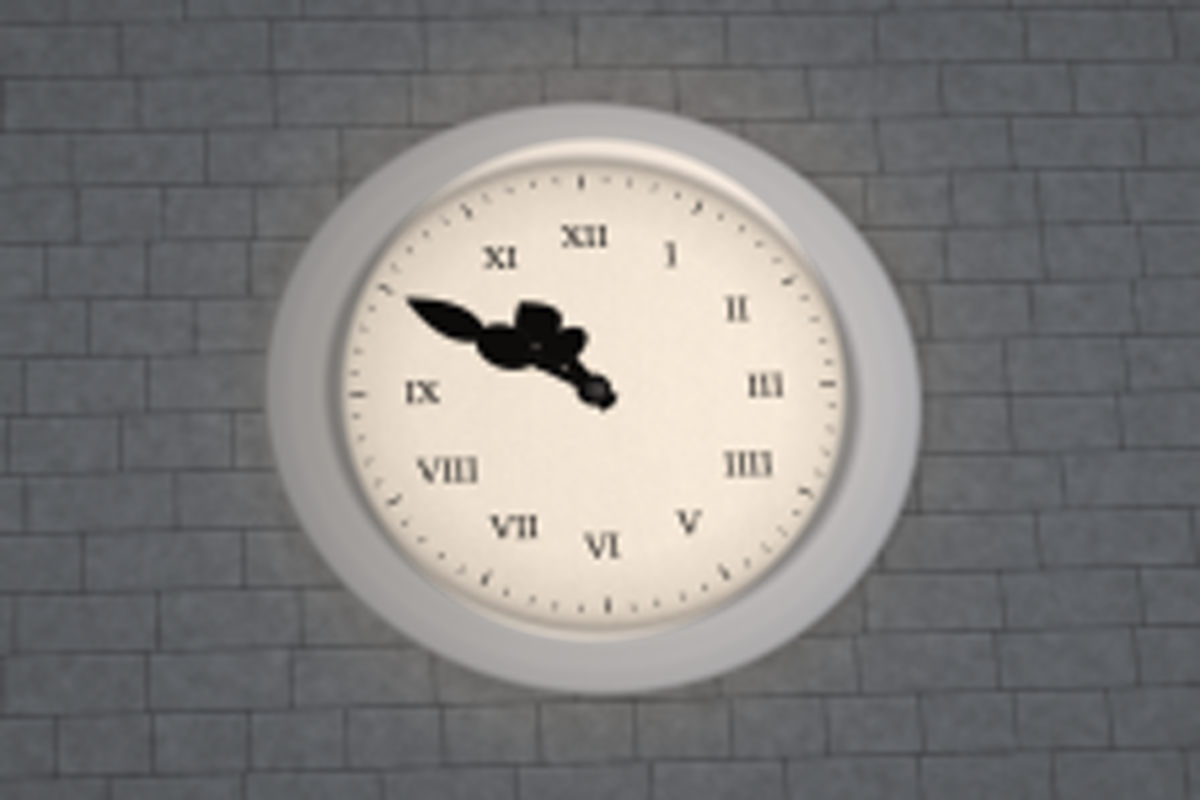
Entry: h=10 m=50
